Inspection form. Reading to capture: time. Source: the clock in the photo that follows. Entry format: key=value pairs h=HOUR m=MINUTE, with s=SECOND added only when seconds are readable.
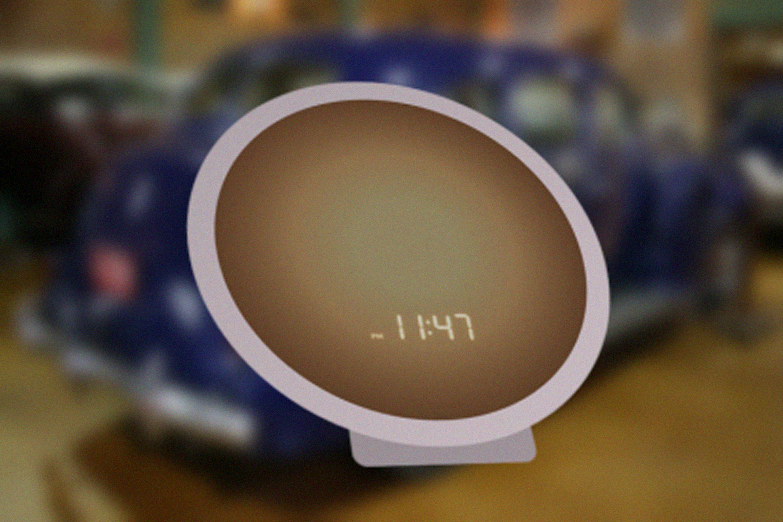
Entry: h=11 m=47
